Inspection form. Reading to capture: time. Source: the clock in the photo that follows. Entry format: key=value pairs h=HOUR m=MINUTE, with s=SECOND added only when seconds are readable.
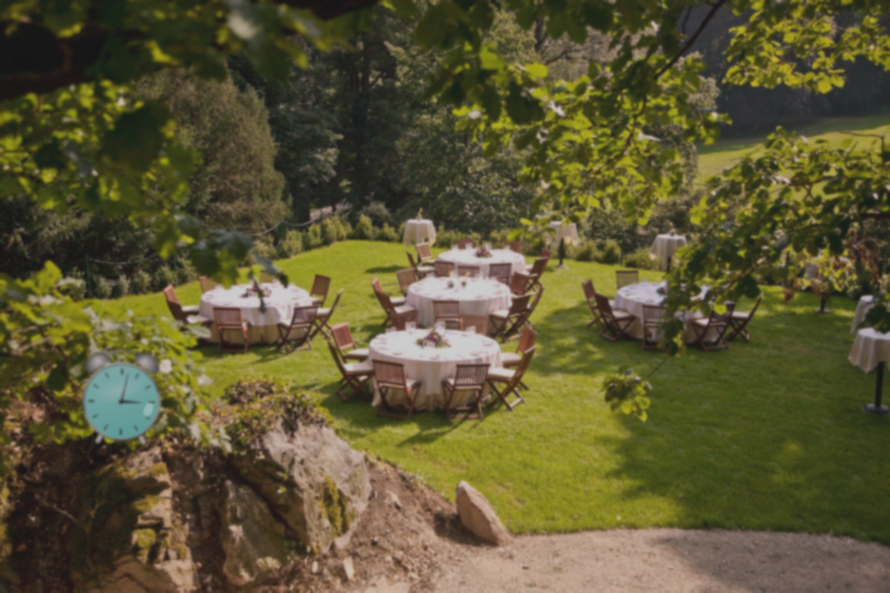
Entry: h=3 m=2
